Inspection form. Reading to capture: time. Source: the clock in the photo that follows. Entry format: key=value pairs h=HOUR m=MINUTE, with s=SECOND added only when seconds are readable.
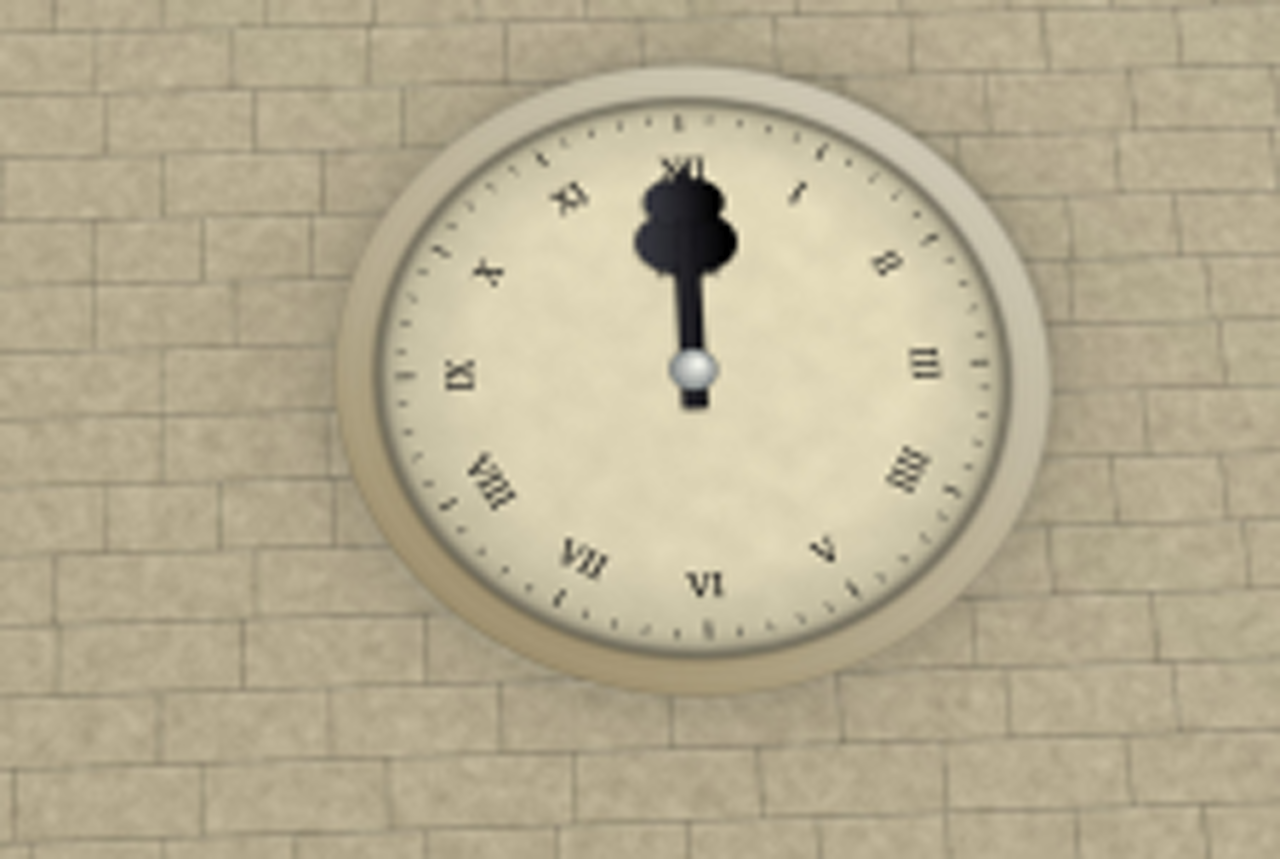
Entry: h=12 m=0
